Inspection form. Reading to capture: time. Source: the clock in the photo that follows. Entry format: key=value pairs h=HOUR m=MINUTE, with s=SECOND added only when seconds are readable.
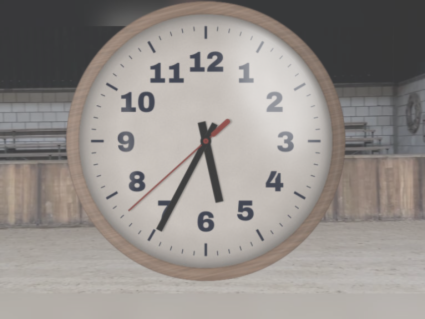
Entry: h=5 m=34 s=38
